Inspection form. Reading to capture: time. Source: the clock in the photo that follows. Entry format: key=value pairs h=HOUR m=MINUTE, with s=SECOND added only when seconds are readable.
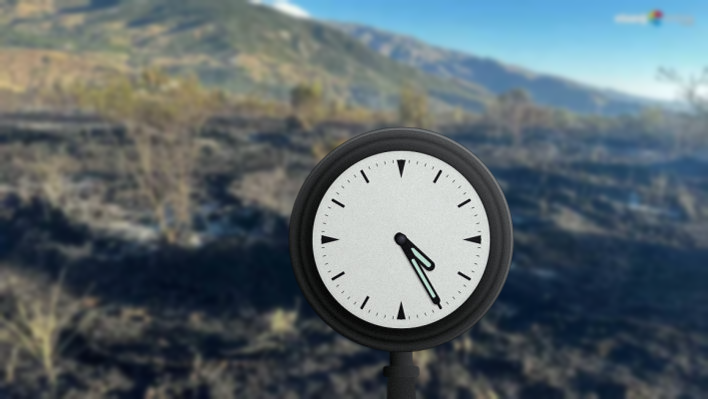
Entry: h=4 m=25
